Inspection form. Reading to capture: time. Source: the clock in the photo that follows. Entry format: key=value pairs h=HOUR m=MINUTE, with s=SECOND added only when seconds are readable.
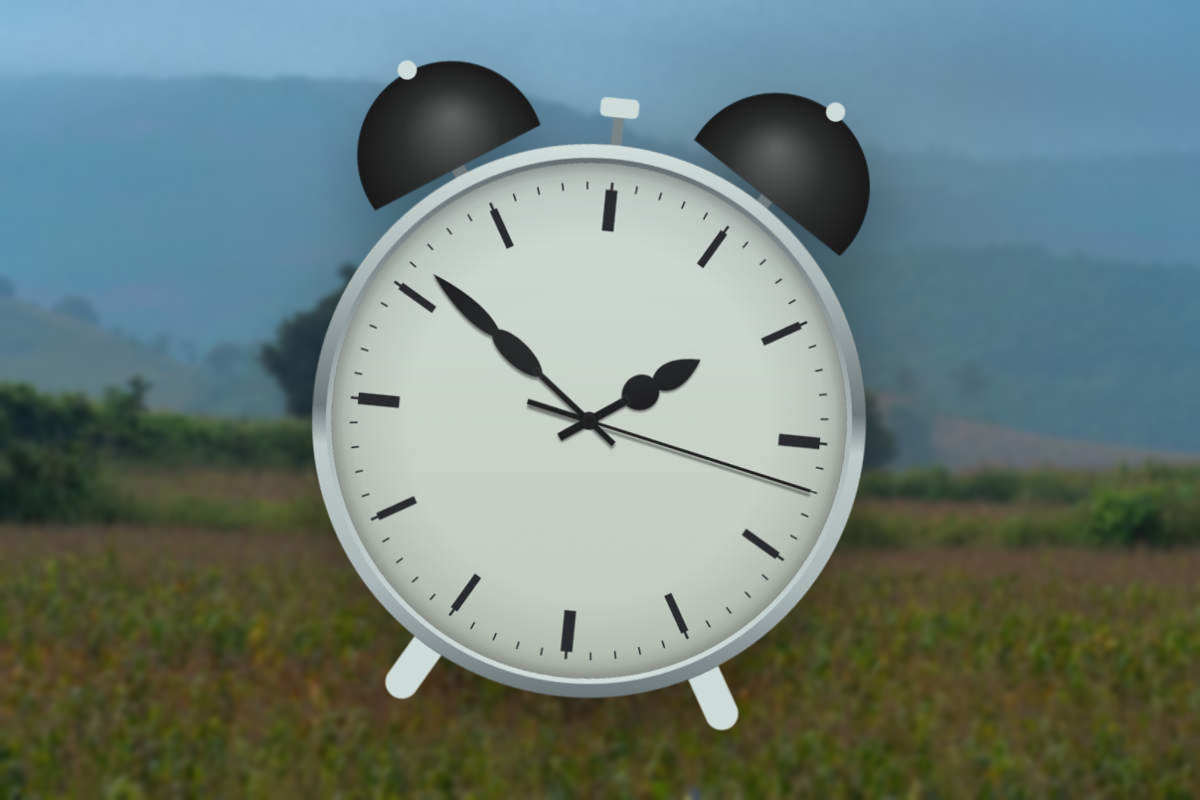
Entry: h=1 m=51 s=17
